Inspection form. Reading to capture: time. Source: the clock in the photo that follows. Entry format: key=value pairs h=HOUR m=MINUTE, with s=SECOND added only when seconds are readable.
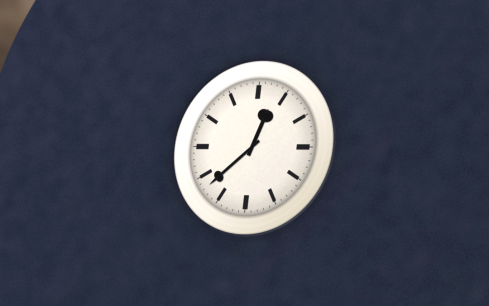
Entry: h=12 m=38
